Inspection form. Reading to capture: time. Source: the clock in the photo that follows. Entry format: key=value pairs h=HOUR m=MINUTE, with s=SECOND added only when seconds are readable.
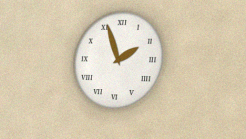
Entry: h=1 m=56
